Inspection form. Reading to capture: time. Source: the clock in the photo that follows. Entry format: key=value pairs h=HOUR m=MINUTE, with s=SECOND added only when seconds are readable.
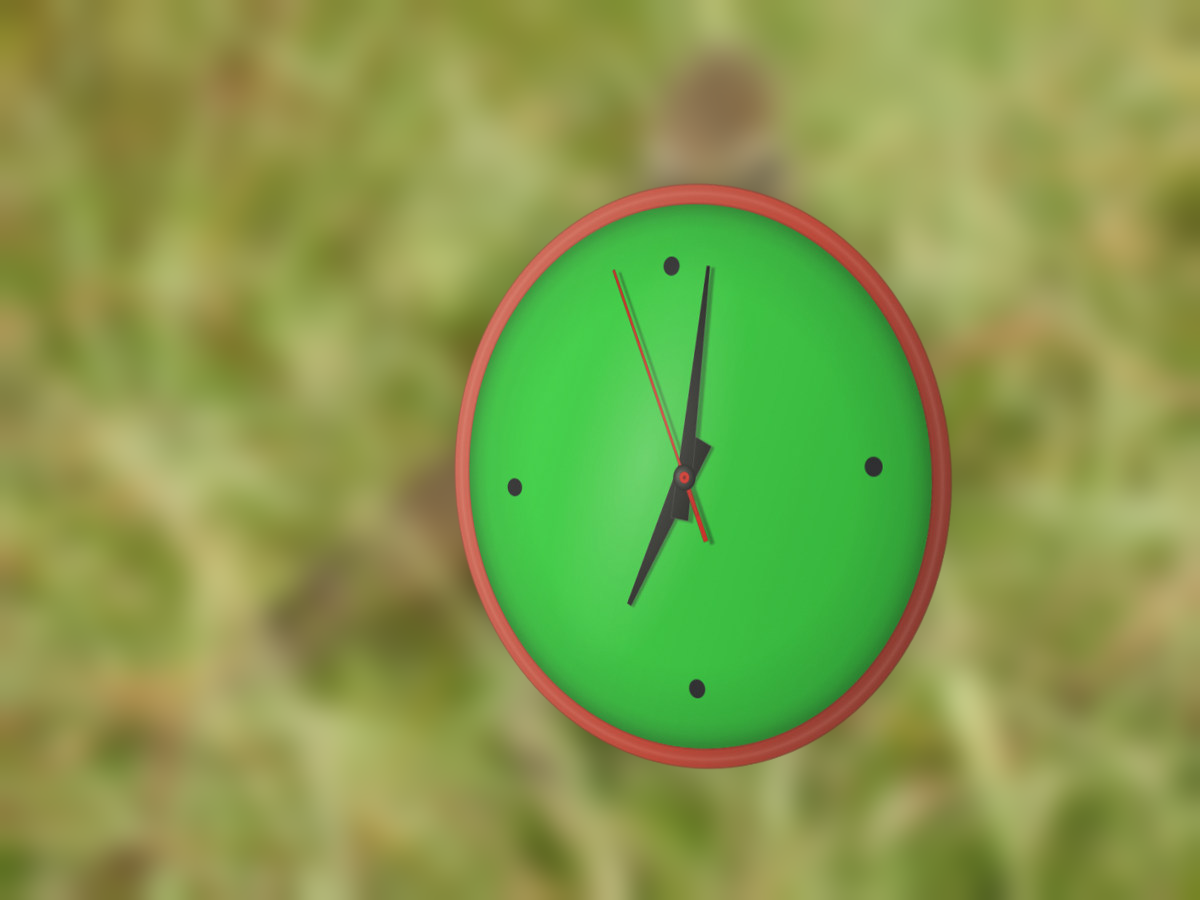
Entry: h=7 m=1 s=57
